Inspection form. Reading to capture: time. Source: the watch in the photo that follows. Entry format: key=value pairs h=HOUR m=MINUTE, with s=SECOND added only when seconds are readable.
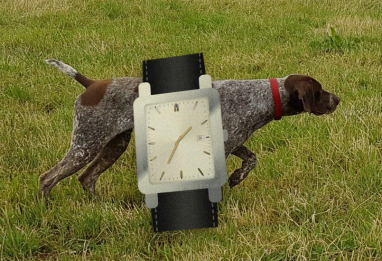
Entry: h=1 m=35
